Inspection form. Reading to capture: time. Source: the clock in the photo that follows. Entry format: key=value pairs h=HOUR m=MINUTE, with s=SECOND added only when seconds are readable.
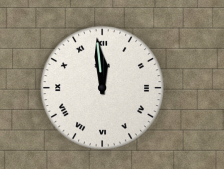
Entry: h=11 m=59
